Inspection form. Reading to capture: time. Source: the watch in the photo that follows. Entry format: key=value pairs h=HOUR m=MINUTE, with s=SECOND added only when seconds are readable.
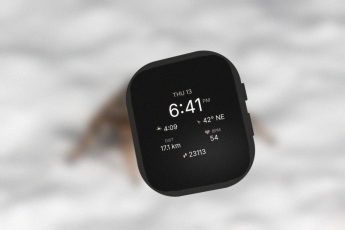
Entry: h=6 m=41
